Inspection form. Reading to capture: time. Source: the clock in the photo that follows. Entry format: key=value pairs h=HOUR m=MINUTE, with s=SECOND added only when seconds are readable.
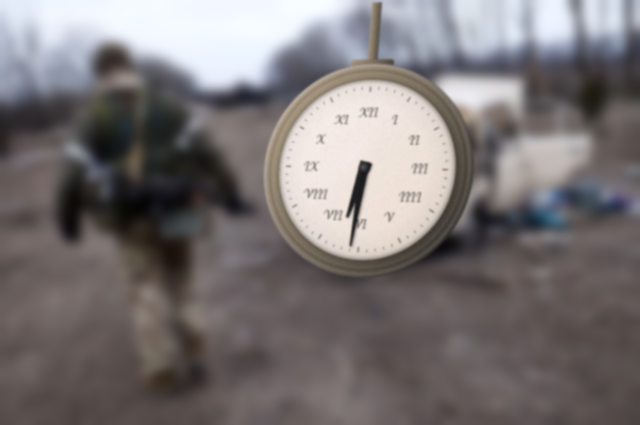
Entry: h=6 m=31
